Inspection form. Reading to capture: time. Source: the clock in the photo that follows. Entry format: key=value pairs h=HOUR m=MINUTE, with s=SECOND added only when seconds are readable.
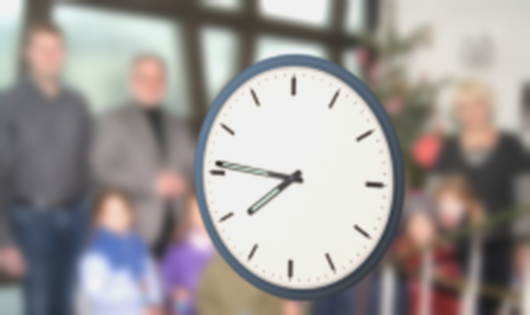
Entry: h=7 m=46
